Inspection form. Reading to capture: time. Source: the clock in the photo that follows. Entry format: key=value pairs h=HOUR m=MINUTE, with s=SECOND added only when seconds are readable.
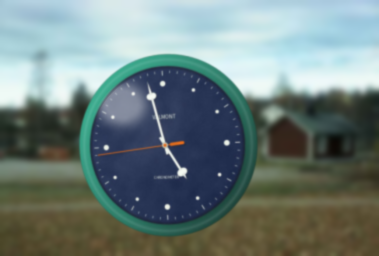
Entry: h=4 m=57 s=44
